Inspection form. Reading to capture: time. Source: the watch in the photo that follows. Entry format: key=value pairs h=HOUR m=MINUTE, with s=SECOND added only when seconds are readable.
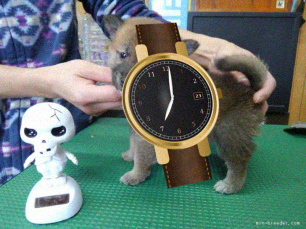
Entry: h=7 m=1
